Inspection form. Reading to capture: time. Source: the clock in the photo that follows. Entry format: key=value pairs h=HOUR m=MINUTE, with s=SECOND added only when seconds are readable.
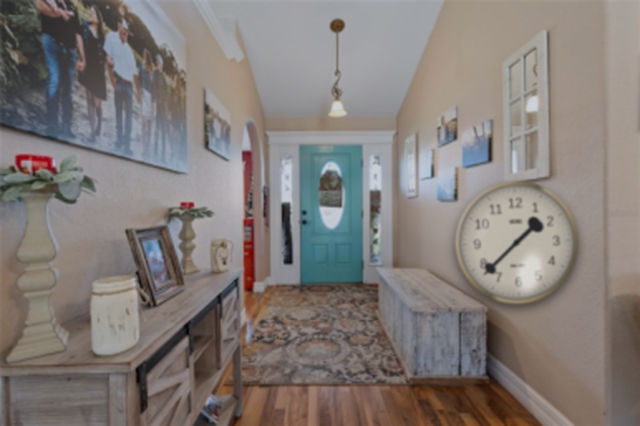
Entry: h=1 m=38
